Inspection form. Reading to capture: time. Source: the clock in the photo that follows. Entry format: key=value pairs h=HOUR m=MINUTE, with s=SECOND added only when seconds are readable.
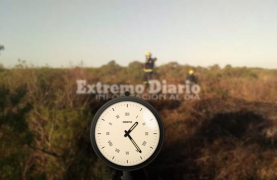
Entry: h=1 m=24
